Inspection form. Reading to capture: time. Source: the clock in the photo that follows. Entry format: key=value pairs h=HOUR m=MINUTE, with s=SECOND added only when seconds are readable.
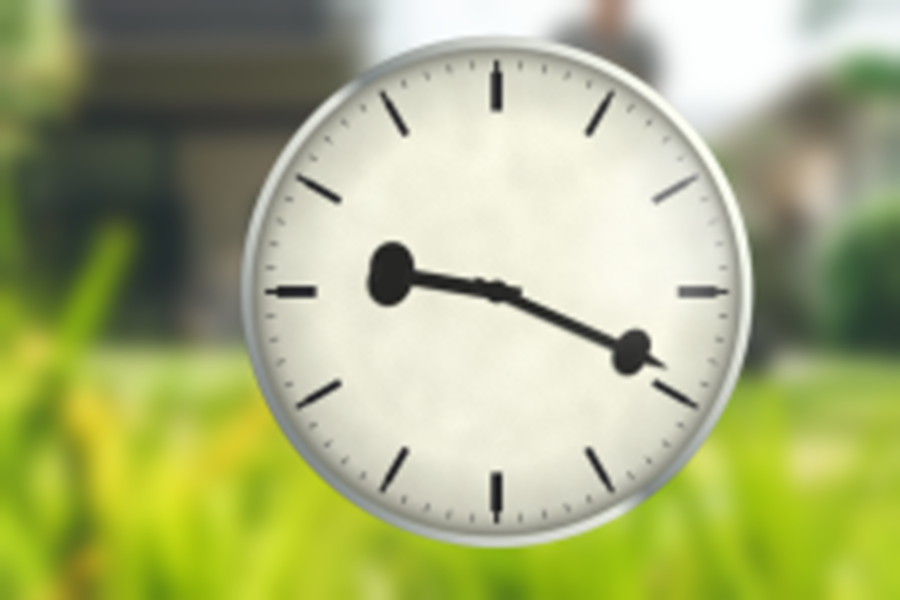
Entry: h=9 m=19
